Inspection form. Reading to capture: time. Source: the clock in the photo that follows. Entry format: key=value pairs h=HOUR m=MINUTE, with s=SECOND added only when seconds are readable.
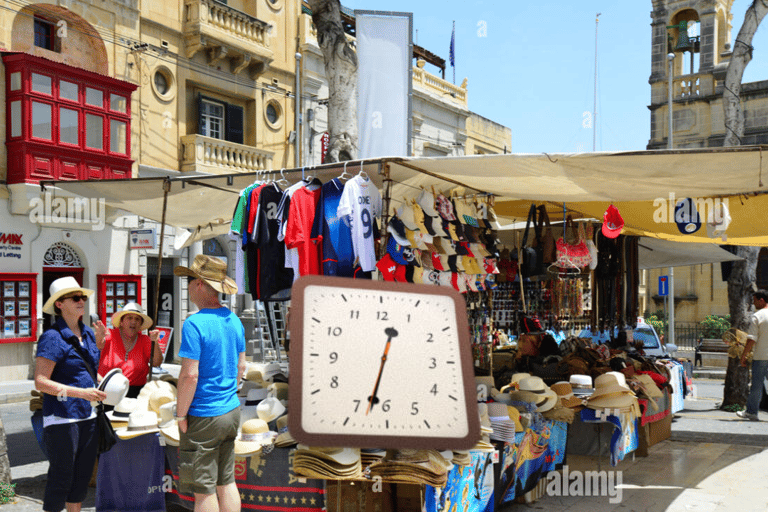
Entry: h=12 m=32 s=33
